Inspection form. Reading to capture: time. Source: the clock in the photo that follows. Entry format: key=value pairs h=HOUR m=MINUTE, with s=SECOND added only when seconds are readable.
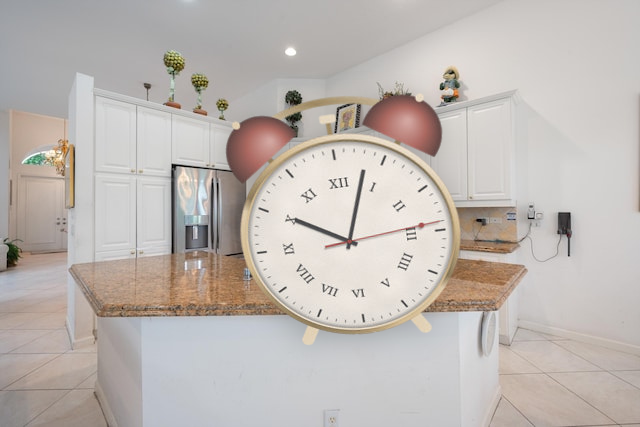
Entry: h=10 m=3 s=14
